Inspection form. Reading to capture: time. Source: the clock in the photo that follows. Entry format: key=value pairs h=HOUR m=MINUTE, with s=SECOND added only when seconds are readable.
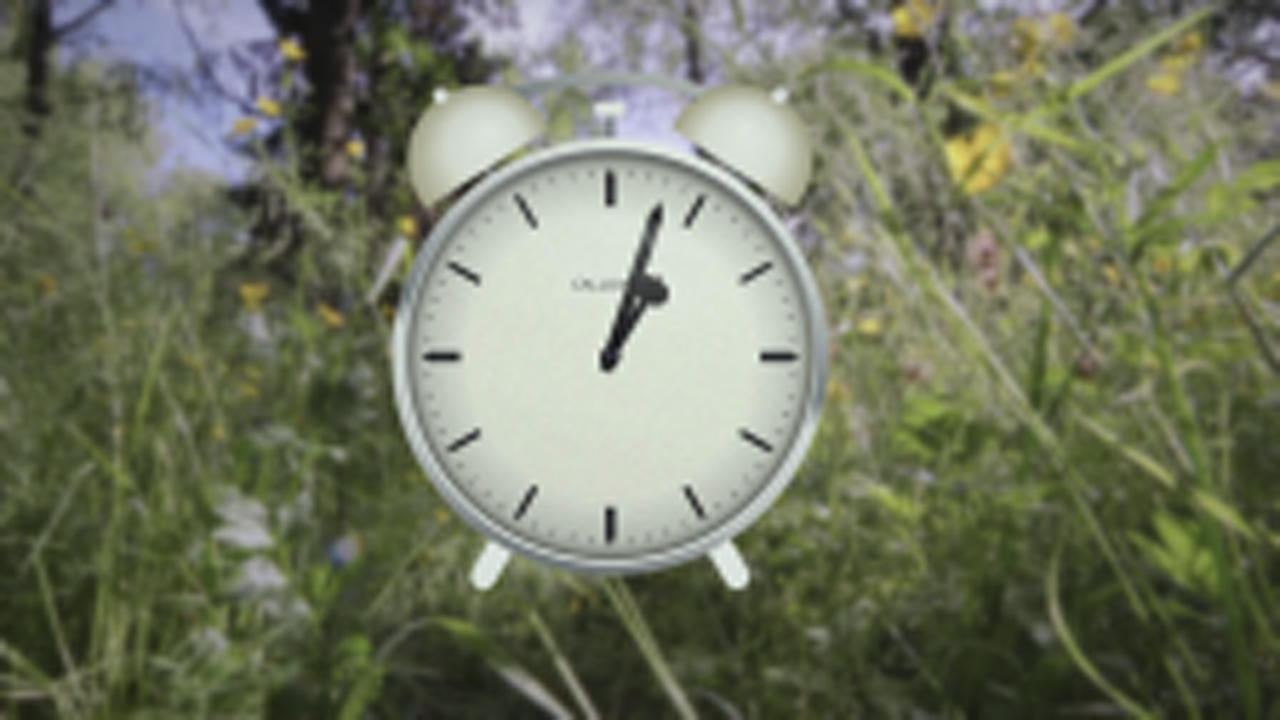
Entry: h=1 m=3
